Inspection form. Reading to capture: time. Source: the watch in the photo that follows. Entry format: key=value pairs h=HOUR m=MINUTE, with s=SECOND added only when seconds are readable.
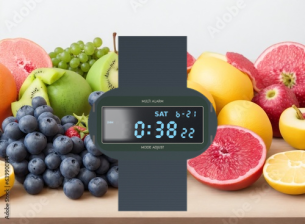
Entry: h=0 m=38 s=22
